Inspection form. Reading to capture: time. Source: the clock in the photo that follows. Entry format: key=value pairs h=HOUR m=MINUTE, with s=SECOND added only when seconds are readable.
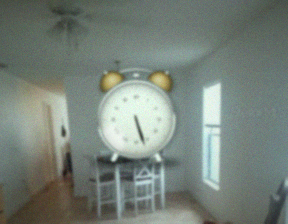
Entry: h=5 m=27
